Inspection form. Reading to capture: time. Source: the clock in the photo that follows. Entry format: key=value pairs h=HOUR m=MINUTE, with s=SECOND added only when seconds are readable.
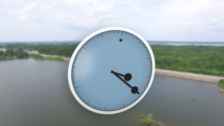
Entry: h=3 m=20
